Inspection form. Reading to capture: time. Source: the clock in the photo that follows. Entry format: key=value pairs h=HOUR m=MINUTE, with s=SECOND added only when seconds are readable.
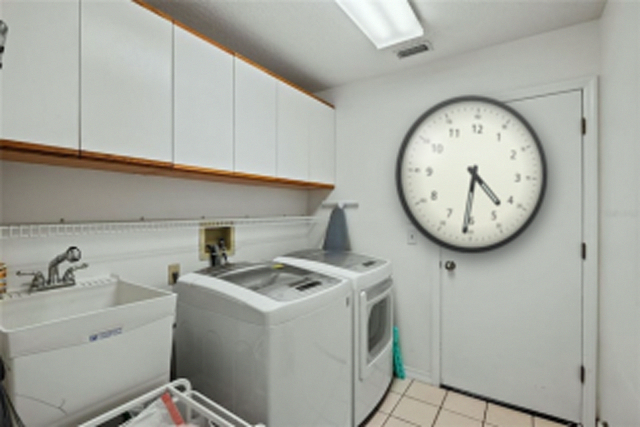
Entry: h=4 m=31
